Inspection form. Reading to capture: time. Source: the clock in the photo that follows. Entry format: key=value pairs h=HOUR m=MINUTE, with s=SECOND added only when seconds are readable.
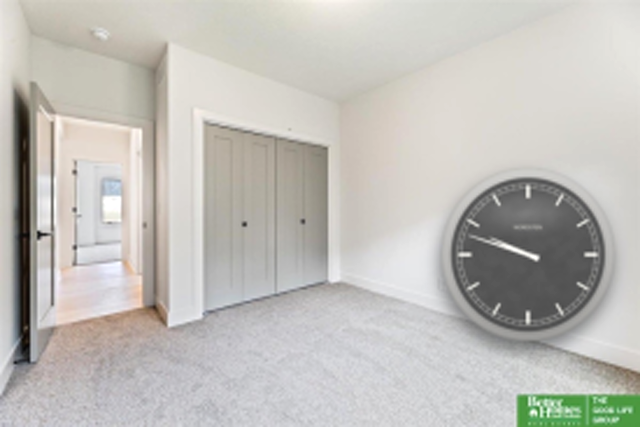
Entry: h=9 m=48
